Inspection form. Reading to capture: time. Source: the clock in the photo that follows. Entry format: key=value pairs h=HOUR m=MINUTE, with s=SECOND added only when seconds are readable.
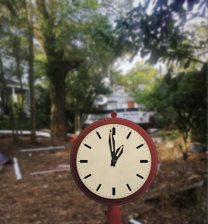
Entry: h=12 m=59
